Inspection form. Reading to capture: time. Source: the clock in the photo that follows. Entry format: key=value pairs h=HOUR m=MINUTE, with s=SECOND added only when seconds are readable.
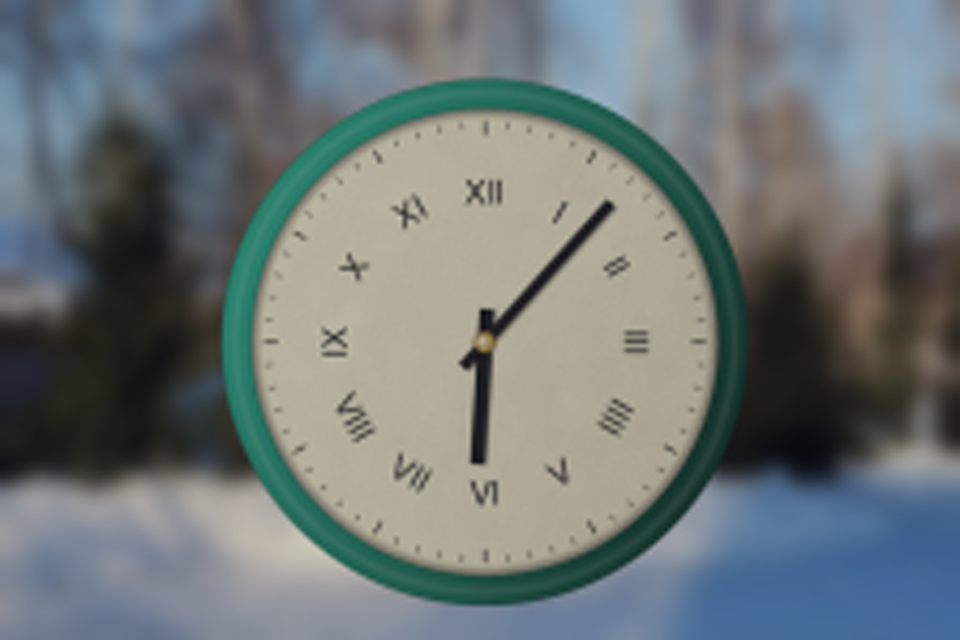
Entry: h=6 m=7
